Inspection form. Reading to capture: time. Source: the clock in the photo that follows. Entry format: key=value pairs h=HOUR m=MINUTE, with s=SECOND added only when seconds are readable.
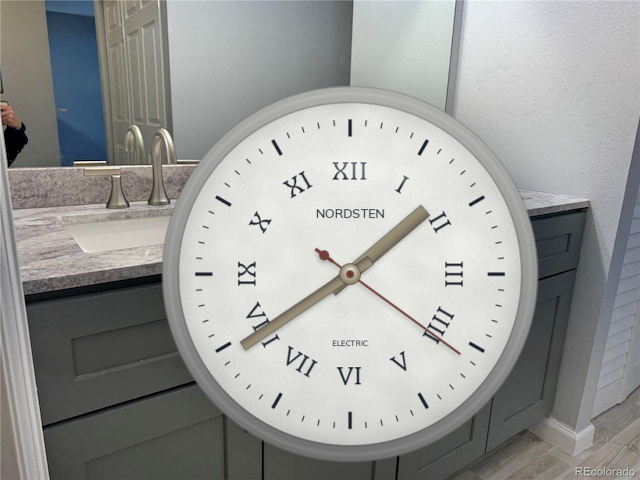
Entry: h=1 m=39 s=21
